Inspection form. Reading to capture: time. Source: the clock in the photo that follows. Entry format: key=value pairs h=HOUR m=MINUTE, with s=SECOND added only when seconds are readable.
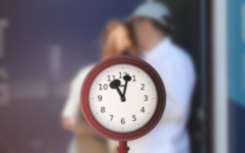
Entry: h=11 m=2
